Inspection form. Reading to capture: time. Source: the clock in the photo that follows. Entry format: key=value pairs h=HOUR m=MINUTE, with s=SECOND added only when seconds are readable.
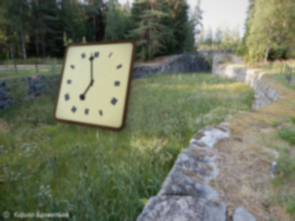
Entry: h=6 m=58
